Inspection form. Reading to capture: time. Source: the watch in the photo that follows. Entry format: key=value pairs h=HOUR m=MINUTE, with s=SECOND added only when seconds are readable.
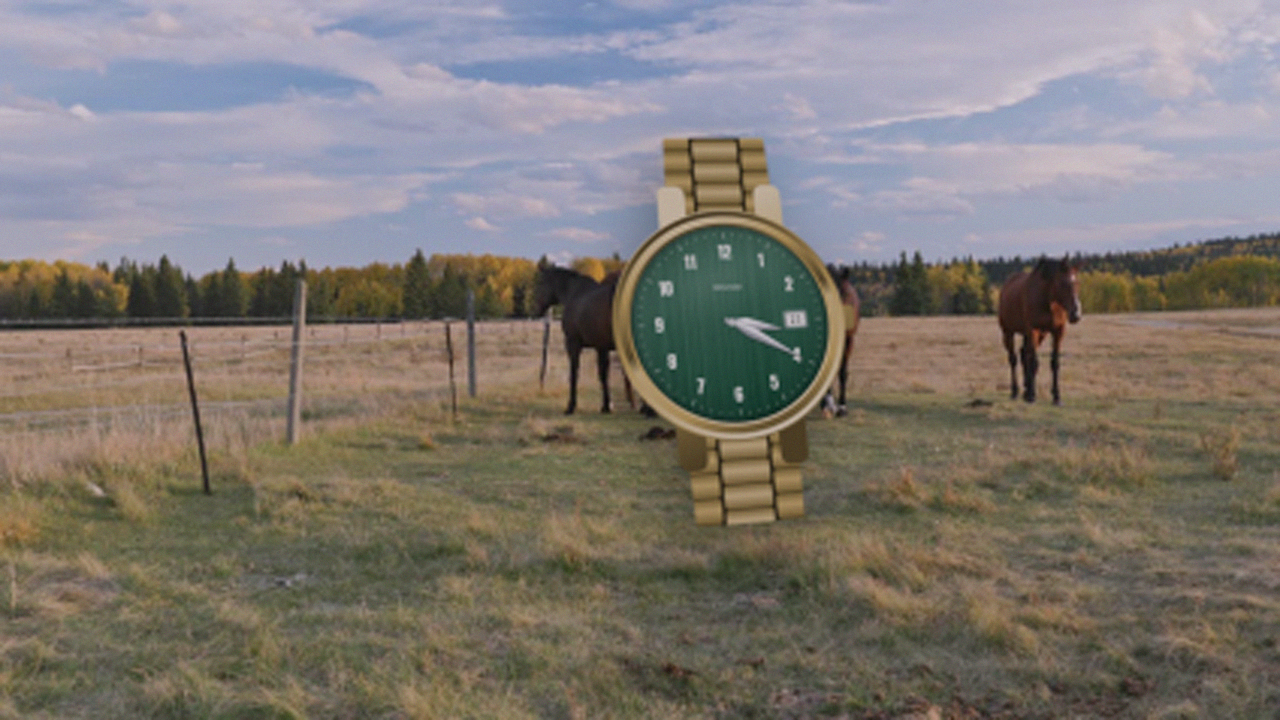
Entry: h=3 m=20
